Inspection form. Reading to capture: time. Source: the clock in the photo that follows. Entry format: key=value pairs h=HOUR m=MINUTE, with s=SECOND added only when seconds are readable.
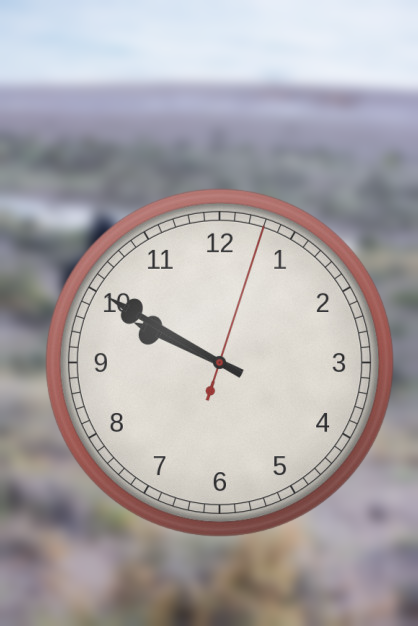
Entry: h=9 m=50 s=3
